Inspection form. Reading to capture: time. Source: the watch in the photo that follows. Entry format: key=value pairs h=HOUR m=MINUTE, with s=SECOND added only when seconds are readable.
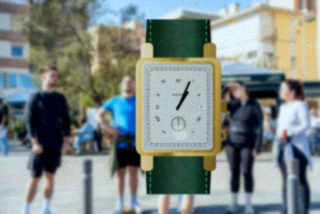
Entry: h=1 m=4
